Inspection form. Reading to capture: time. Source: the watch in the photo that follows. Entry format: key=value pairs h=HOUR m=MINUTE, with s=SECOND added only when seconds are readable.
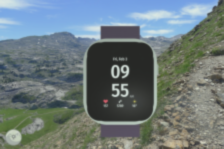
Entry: h=9 m=55
